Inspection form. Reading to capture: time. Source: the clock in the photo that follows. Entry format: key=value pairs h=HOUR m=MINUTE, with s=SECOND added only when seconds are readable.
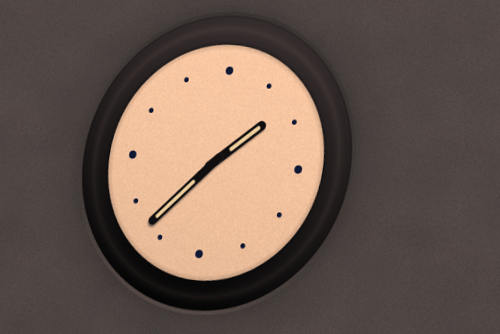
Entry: h=1 m=37
